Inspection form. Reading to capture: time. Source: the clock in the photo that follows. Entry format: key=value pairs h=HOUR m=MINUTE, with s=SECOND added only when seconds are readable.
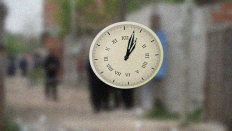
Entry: h=1 m=3
